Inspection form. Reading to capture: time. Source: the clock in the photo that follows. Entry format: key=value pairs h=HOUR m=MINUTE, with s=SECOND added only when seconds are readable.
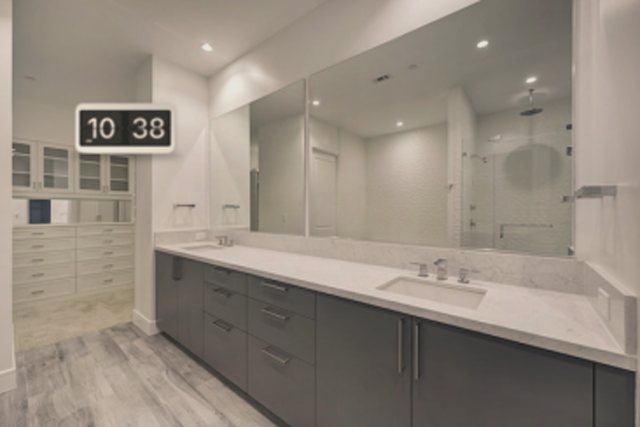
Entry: h=10 m=38
